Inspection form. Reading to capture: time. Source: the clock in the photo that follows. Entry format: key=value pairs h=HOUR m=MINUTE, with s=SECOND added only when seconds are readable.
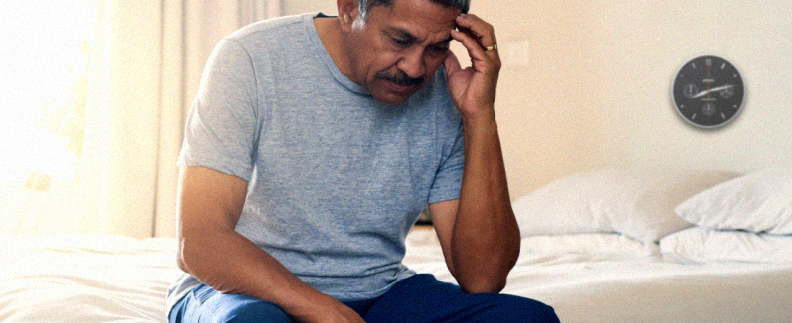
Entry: h=8 m=13
